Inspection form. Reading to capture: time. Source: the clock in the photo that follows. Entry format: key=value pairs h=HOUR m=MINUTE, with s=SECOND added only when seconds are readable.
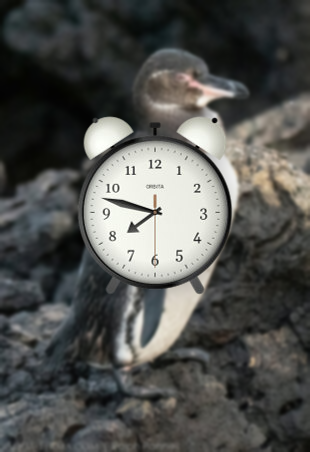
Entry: h=7 m=47 s=30
